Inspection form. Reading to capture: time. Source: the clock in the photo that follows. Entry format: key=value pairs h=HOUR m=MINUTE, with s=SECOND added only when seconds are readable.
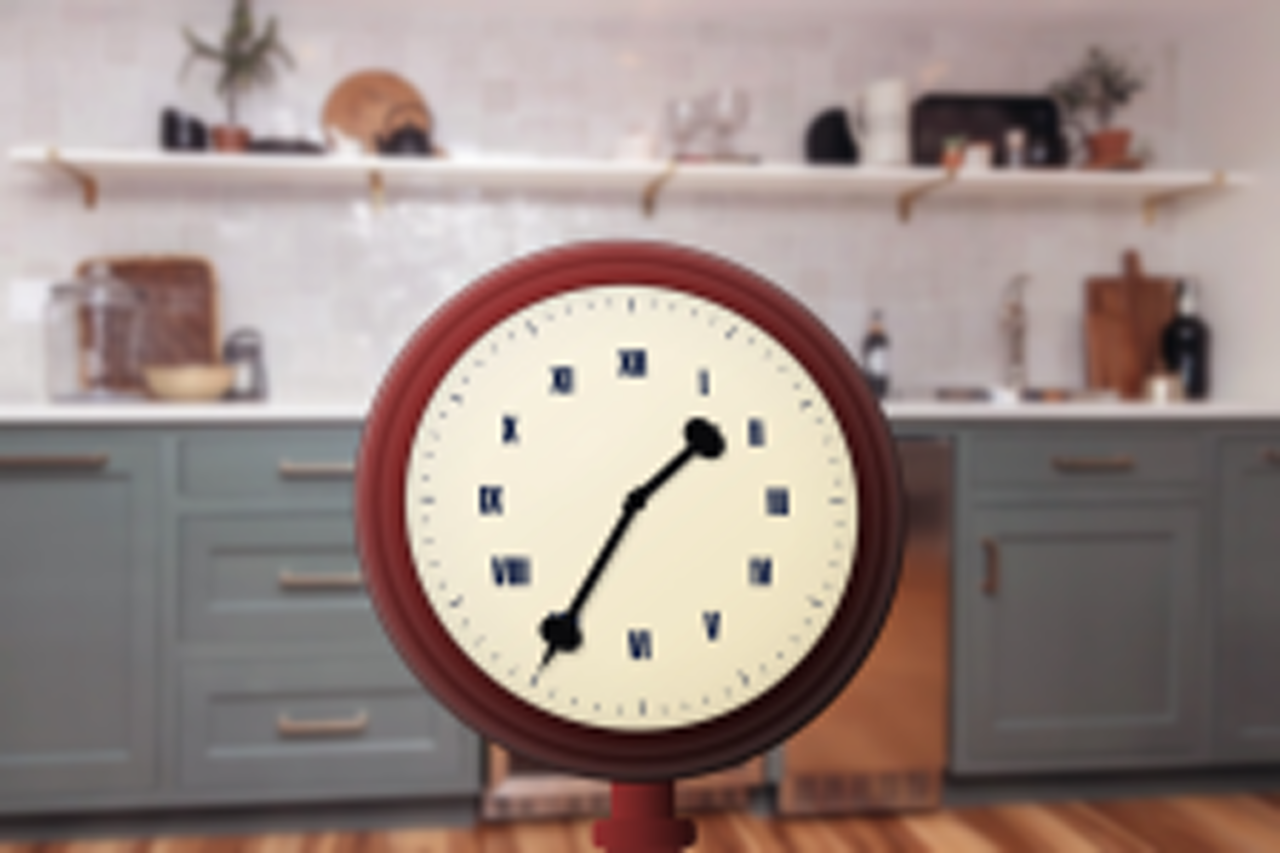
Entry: h=1 m=35
